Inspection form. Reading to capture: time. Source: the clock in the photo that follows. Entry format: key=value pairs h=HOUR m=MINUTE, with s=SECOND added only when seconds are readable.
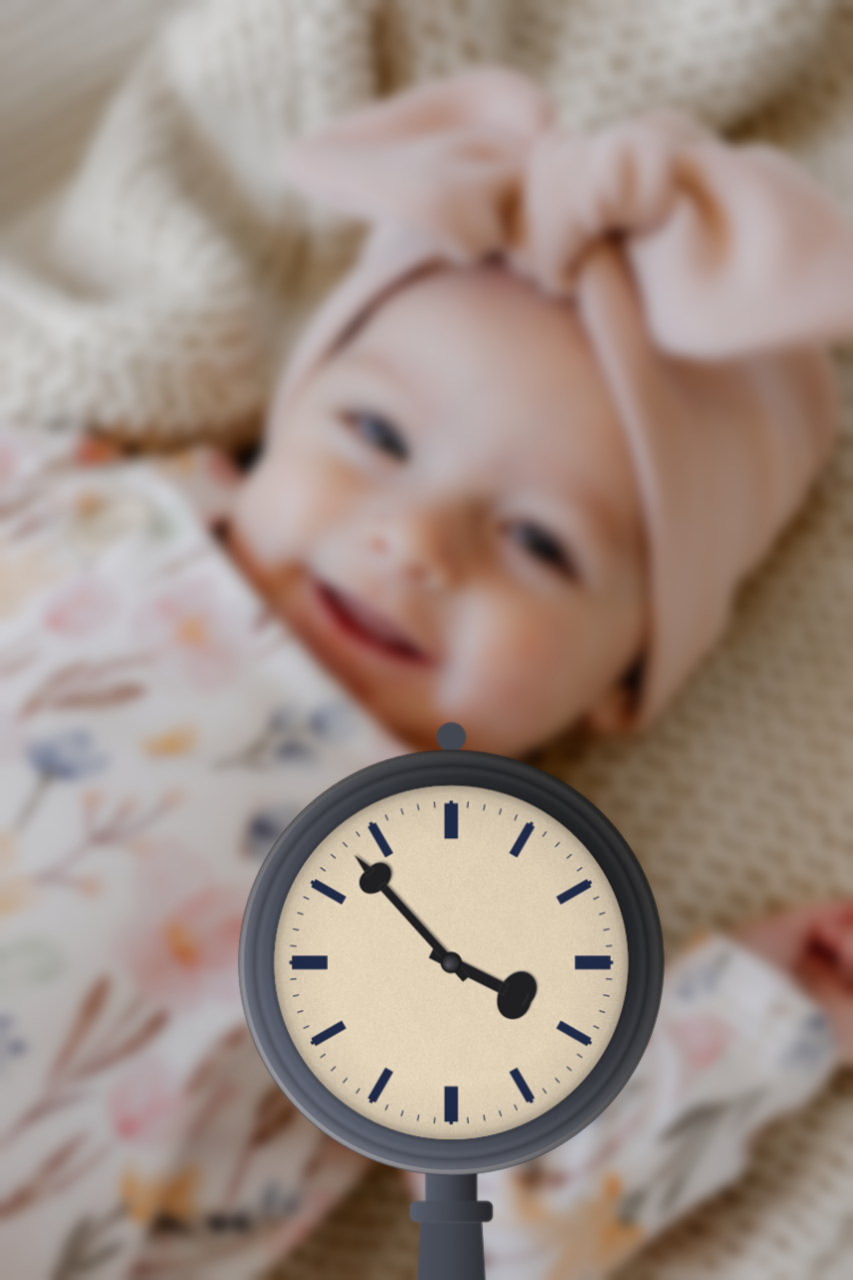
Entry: h=3 m=53
